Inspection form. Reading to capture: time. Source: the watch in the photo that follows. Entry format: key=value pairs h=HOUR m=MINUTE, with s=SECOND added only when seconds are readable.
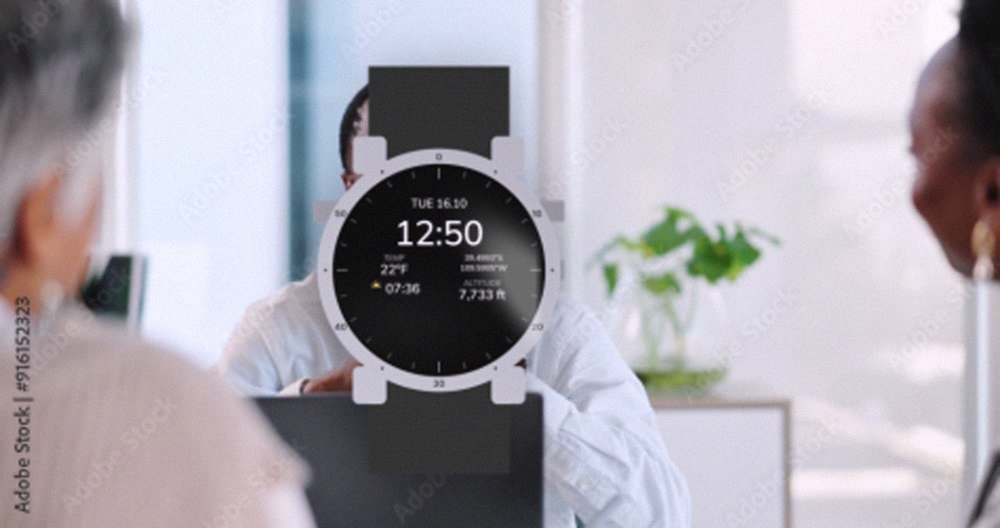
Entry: h=12 m=50
